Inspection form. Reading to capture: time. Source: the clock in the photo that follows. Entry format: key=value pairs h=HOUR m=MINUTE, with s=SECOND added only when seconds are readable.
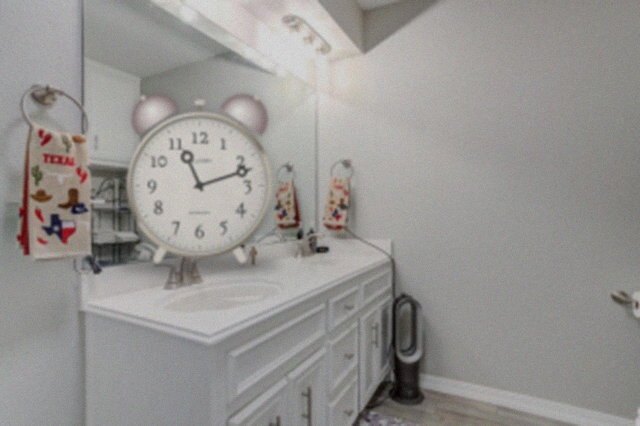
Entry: h=11 m=12
